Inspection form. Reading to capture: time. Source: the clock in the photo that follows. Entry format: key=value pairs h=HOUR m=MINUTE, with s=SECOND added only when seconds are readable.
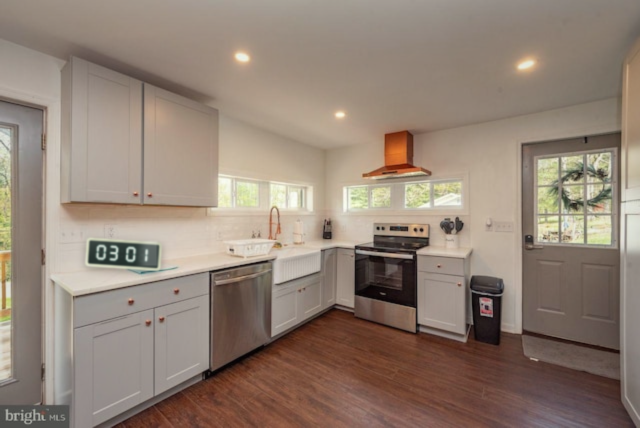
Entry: h=3 m=1
